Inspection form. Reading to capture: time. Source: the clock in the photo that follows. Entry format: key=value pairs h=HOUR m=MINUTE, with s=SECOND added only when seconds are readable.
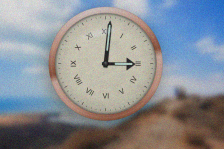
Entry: h=3 m=1
